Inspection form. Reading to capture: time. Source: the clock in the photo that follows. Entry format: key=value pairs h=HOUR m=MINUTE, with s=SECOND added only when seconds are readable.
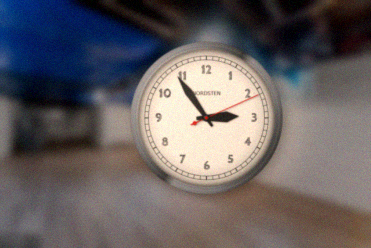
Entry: h=2 m=54 s=11
